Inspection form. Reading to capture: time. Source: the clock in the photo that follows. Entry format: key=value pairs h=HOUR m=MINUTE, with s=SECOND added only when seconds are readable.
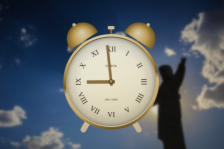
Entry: h=8 m=59
